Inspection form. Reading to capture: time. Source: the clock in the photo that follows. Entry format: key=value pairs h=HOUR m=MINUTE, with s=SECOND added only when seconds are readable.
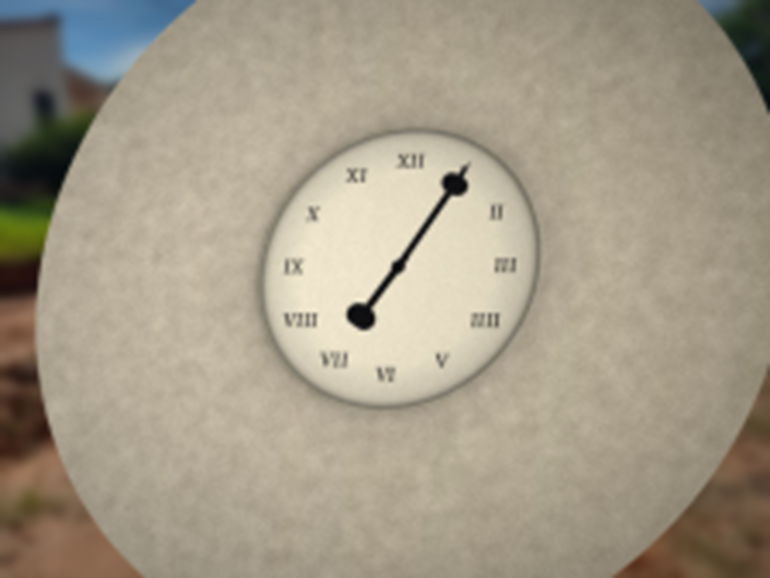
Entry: h=7 m=5
